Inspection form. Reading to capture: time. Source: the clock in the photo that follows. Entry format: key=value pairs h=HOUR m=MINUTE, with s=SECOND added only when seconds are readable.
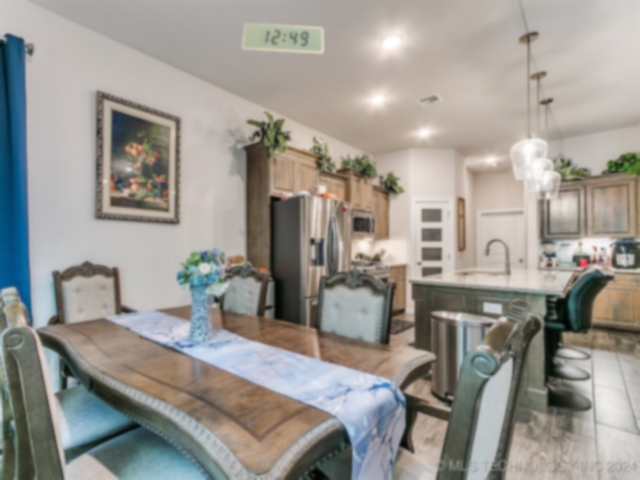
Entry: h=12 m=49
